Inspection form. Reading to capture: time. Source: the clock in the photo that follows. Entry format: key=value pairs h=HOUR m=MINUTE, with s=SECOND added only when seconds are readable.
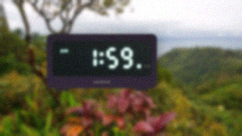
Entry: h=1 m=59
